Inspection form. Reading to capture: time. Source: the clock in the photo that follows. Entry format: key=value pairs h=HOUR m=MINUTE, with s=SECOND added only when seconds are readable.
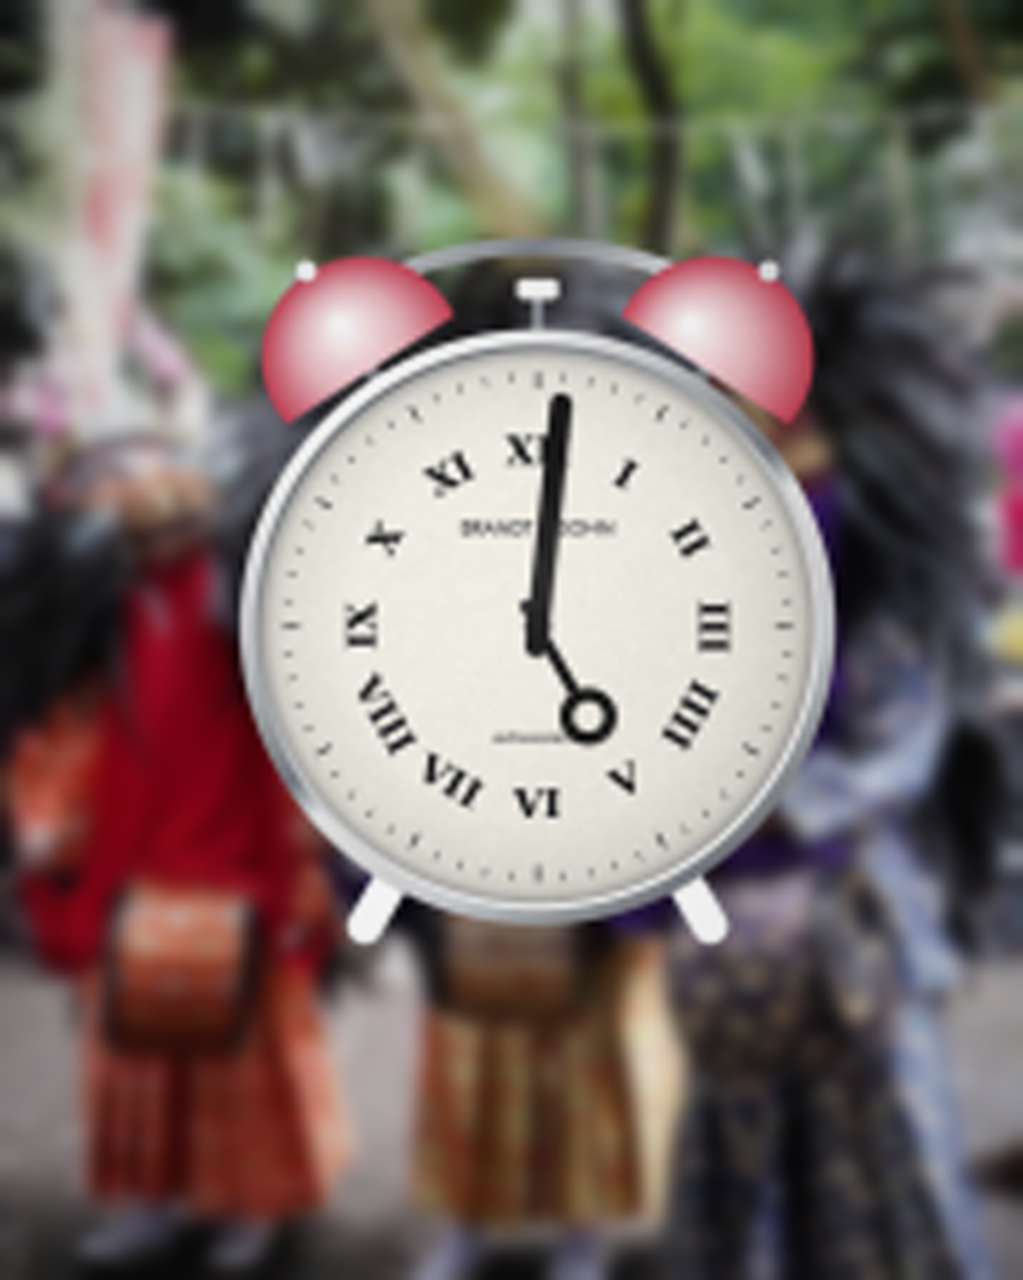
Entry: h=5 m=1
